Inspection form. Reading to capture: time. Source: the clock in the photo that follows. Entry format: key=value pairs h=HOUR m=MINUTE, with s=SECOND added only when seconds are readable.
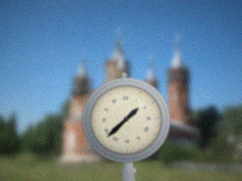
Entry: h=1 m=38
